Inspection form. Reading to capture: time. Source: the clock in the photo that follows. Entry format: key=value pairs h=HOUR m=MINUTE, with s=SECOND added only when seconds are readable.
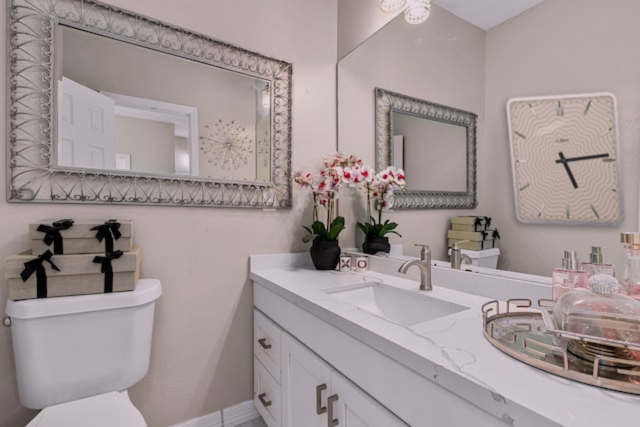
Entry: h=5 m=14
